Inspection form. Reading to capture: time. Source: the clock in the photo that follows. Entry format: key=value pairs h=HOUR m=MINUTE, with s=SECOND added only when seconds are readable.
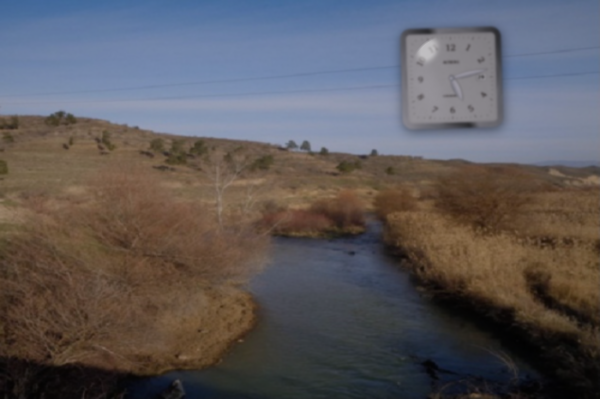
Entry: h=5 m=13
